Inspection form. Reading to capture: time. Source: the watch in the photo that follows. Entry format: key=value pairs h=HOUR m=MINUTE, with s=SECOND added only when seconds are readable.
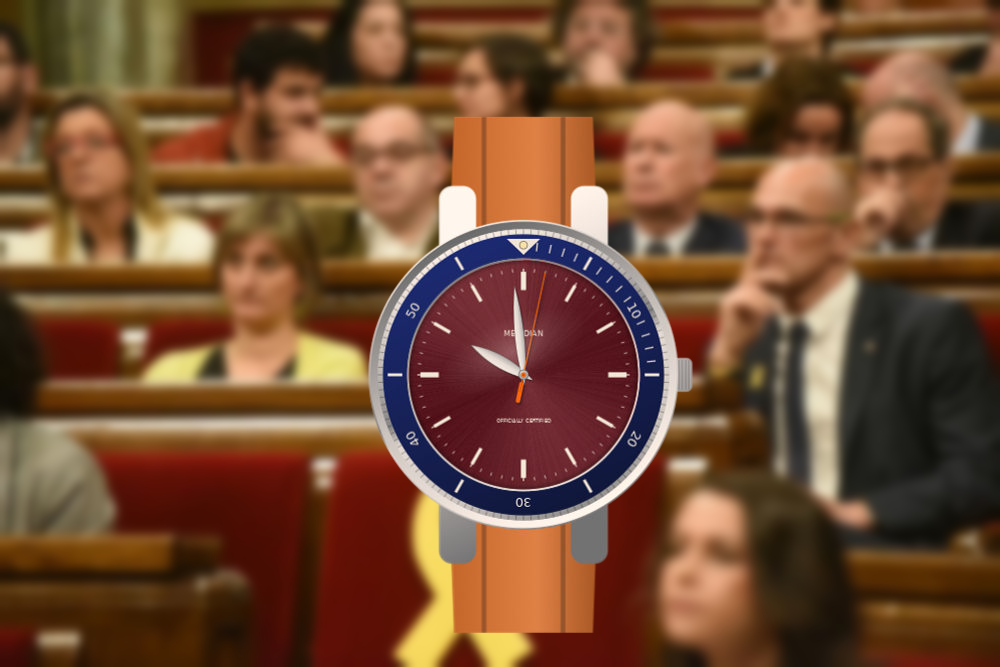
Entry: h=9 m=59 s=2
